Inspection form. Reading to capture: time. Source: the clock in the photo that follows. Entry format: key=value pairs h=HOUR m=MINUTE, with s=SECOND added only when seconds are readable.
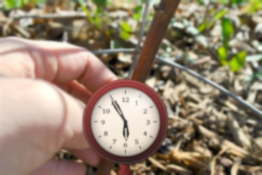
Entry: h=5 m=55
